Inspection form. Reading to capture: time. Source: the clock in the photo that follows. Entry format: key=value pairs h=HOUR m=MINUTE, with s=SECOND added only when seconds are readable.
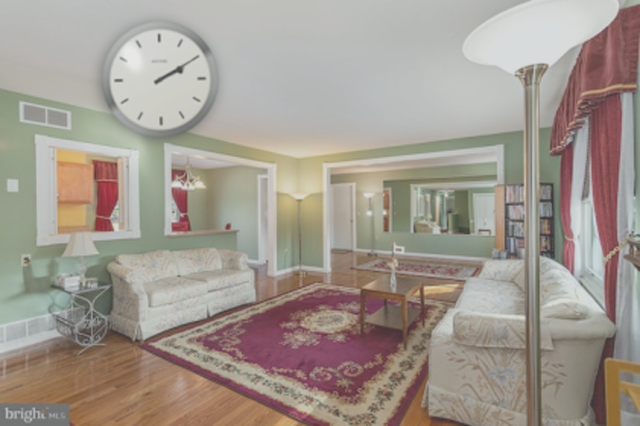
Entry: h=2 m=10
